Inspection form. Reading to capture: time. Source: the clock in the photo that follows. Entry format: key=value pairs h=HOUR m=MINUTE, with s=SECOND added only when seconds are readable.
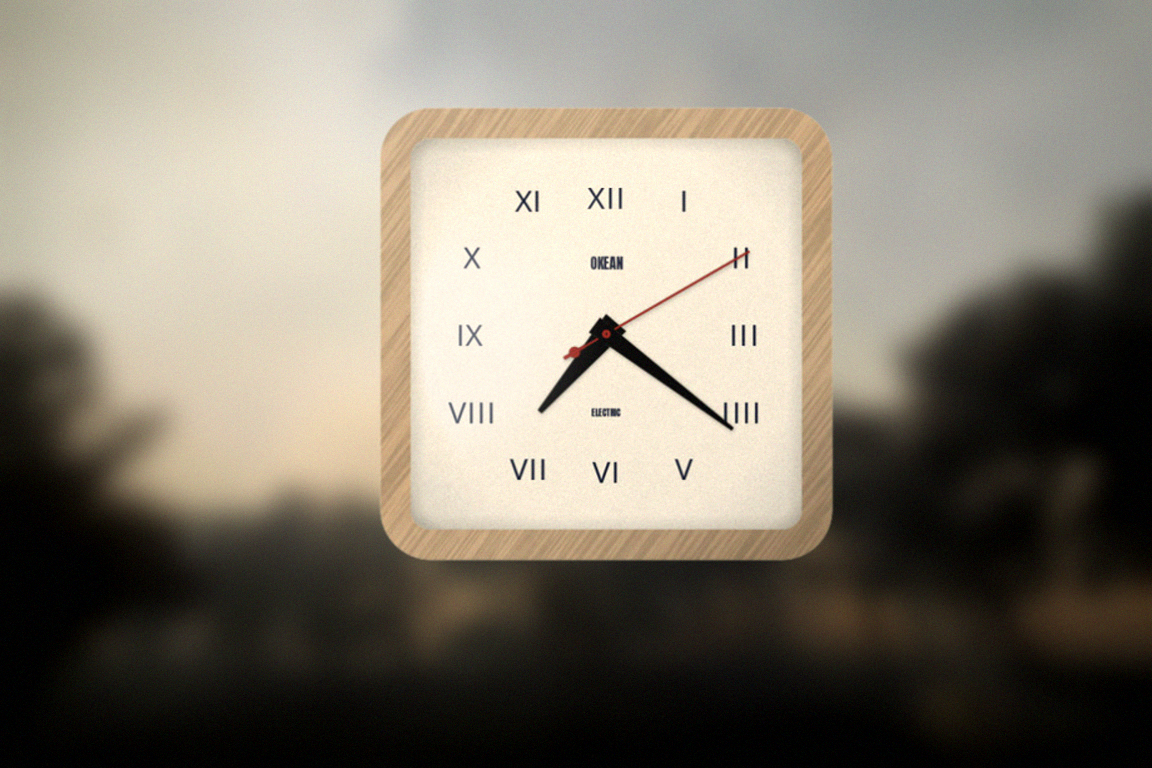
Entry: h=7 m=21 s=10
